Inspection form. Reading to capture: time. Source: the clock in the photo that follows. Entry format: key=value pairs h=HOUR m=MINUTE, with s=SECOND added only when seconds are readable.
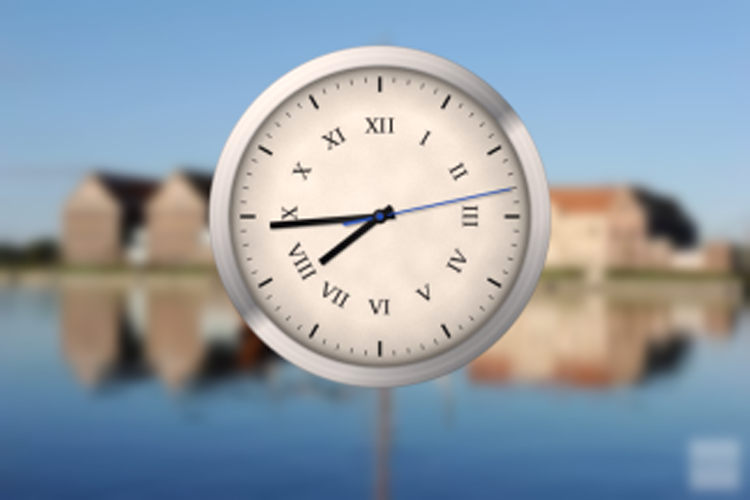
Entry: h=7 m=44 s=13
